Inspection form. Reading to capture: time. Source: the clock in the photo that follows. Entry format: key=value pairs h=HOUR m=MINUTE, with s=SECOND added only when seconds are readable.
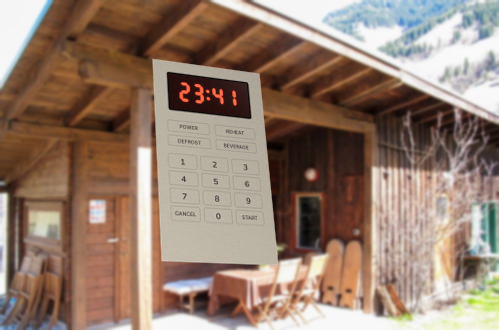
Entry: h=23 m=41
